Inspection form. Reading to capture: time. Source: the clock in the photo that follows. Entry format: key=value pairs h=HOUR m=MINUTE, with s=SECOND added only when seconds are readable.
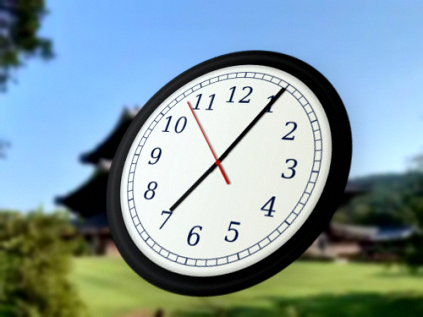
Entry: h=7 m=4 s=53
